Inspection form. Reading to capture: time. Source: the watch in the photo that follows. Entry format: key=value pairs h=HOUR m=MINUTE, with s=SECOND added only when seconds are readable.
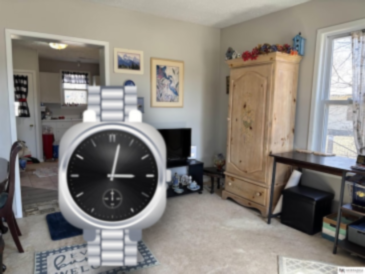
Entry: h=3 m=2
